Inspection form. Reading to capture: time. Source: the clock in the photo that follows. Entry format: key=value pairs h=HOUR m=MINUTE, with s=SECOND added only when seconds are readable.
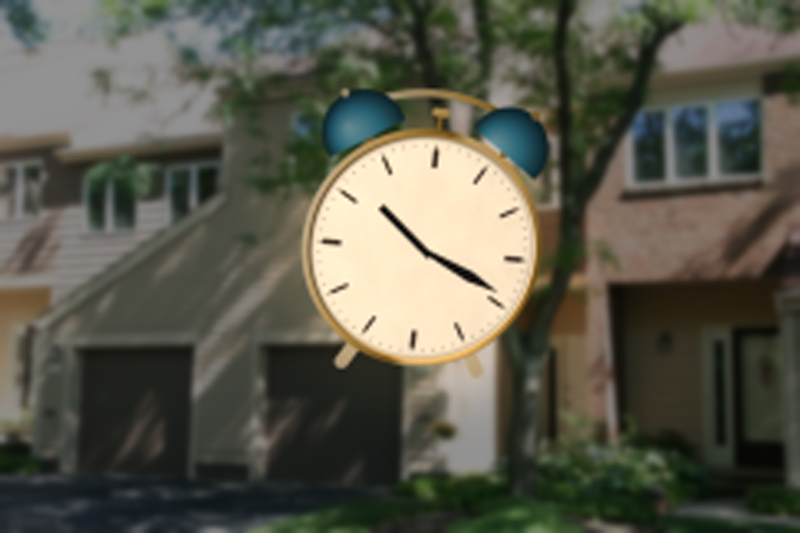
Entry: h=10 m=19
